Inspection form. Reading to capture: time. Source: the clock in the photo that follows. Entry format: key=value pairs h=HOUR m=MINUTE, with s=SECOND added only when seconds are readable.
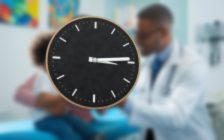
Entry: h=3 m=14
